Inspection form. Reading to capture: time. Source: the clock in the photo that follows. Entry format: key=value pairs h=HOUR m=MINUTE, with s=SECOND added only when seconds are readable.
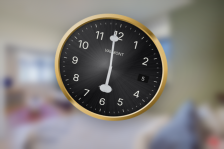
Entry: h=5 m=59
